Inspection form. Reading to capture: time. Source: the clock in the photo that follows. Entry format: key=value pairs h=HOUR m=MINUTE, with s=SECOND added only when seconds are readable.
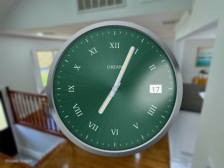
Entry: h=7 m=4
